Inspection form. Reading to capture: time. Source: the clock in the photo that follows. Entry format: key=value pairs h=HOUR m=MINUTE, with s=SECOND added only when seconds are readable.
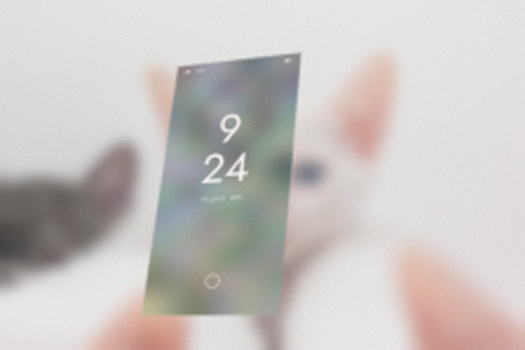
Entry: h=9 m=24
